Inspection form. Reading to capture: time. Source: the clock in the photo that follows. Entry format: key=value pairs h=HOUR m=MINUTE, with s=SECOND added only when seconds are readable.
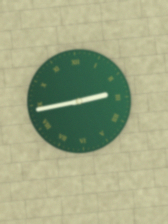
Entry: h=2 m=44
